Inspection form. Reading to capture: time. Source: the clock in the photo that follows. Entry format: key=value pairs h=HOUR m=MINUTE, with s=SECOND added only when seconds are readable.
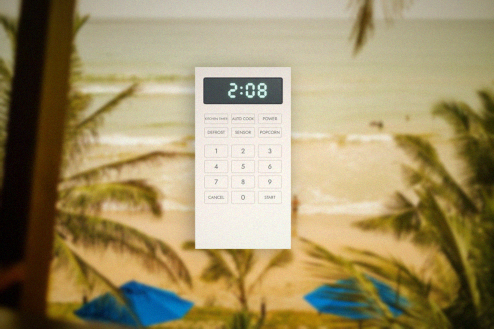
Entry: h=2 m=8
